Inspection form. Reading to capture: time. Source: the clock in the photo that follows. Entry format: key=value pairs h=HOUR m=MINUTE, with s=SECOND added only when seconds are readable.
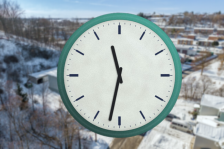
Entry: h=11 m=32
